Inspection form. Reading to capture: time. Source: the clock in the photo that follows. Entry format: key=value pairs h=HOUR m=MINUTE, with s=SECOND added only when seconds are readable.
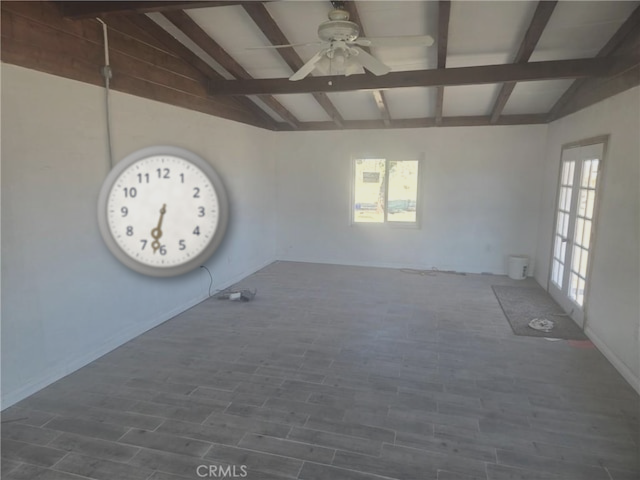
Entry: h=6 m=32
